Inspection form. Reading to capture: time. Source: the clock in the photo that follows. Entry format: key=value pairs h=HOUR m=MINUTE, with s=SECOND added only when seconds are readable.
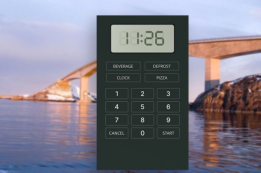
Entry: h=11 m=26
